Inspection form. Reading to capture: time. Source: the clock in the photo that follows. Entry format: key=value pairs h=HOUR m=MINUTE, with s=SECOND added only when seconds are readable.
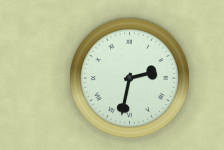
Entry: h=2 m=32
